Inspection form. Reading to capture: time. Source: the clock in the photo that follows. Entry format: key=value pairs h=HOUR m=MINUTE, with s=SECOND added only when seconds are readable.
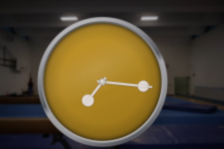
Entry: h=7 m=16
